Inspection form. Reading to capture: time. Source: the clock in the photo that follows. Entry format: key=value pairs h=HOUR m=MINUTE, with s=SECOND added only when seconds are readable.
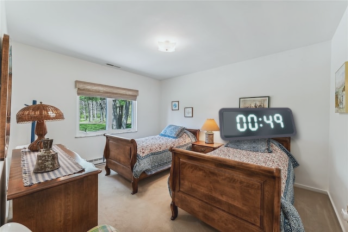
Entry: h=0 m=49
